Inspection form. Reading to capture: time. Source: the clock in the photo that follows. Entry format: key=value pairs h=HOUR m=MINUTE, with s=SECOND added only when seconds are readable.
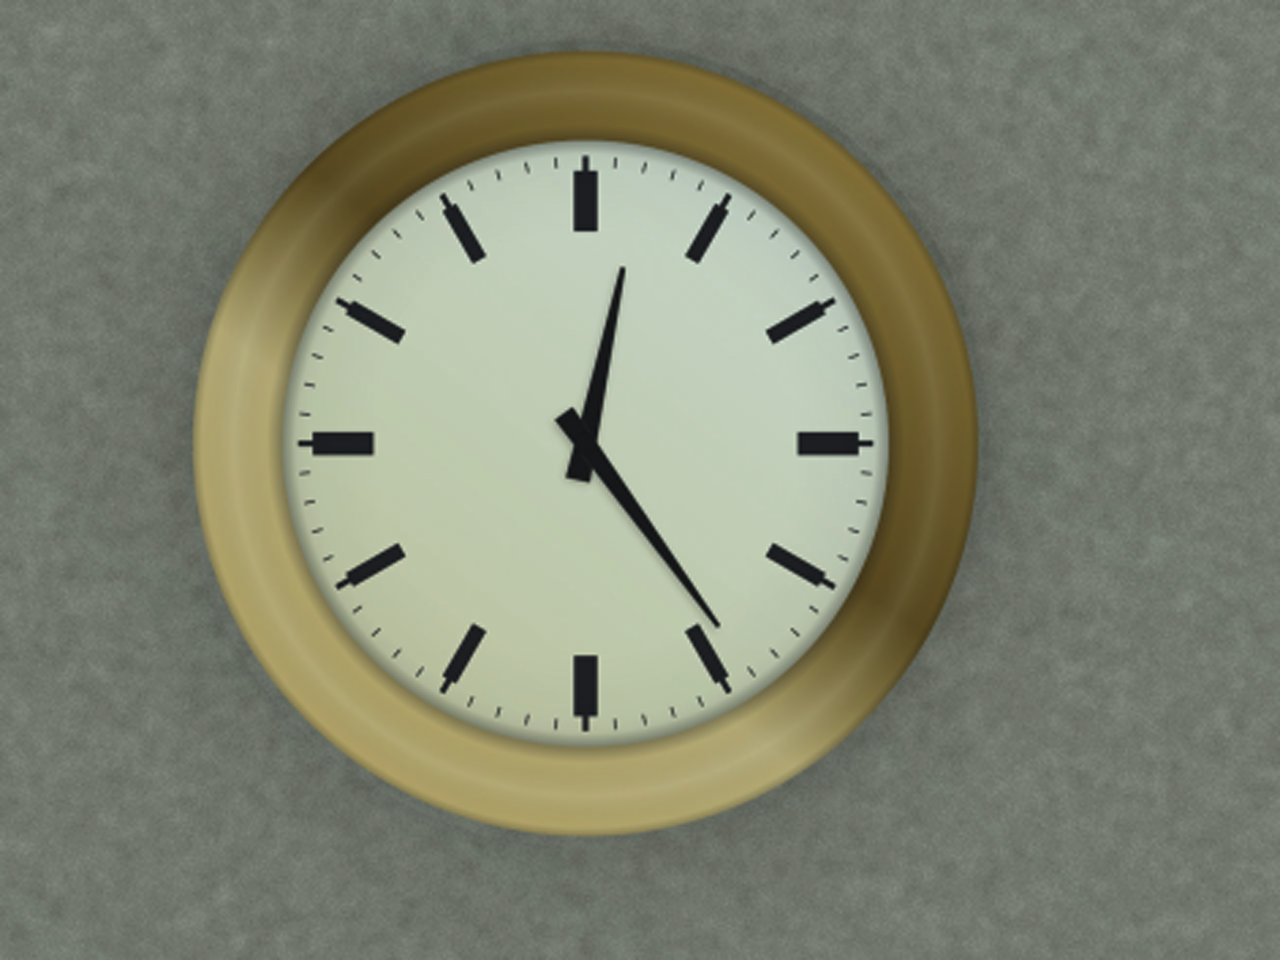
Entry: h=12 m=24
